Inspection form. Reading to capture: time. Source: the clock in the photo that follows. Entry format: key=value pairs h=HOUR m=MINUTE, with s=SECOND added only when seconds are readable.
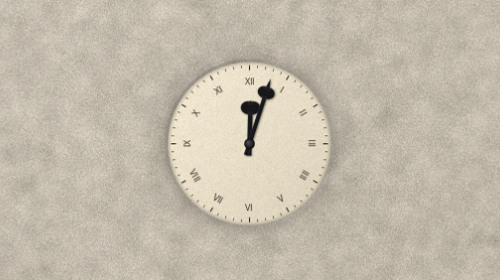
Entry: h=12 m=3
